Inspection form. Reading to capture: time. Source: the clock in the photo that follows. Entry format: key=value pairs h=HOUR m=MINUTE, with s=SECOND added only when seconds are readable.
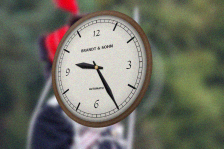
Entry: h=9 m=25
